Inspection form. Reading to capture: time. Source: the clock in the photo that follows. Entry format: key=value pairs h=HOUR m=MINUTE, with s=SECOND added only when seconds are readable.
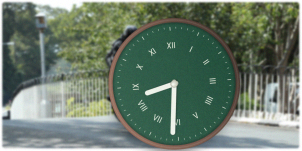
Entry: h=8 m=31
